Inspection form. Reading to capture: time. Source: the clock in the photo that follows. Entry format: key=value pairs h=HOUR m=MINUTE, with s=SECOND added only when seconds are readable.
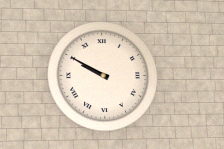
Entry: h=9 m=50
